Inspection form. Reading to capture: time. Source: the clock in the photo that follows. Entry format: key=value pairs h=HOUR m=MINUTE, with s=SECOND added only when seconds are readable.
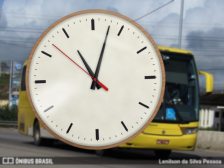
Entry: h=11 m=2 s=52
